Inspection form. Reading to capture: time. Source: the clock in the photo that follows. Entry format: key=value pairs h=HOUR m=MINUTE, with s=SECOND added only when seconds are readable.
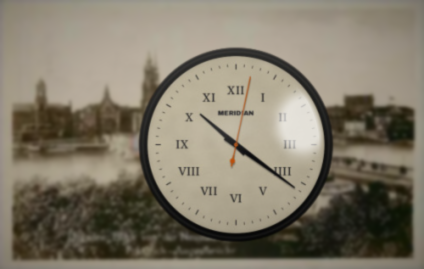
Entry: h=10 m=21 s=2
